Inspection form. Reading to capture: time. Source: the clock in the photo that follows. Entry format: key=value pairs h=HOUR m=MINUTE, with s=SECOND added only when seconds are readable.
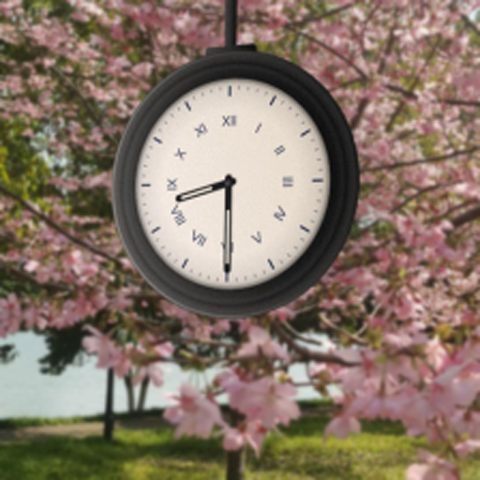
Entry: h=8 m=30
